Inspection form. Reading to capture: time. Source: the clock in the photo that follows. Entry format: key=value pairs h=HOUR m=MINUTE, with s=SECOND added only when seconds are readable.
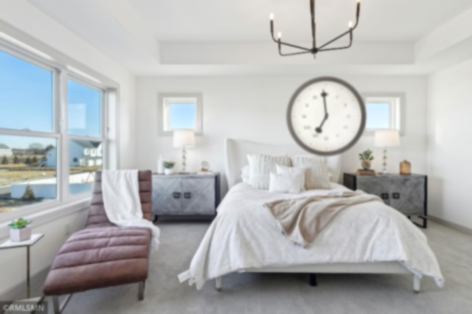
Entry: h=6 m=59
